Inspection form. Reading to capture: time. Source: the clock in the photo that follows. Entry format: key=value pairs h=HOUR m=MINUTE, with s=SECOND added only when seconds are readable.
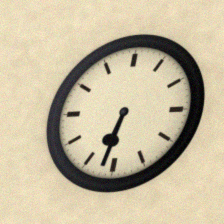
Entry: h=6 m=32
